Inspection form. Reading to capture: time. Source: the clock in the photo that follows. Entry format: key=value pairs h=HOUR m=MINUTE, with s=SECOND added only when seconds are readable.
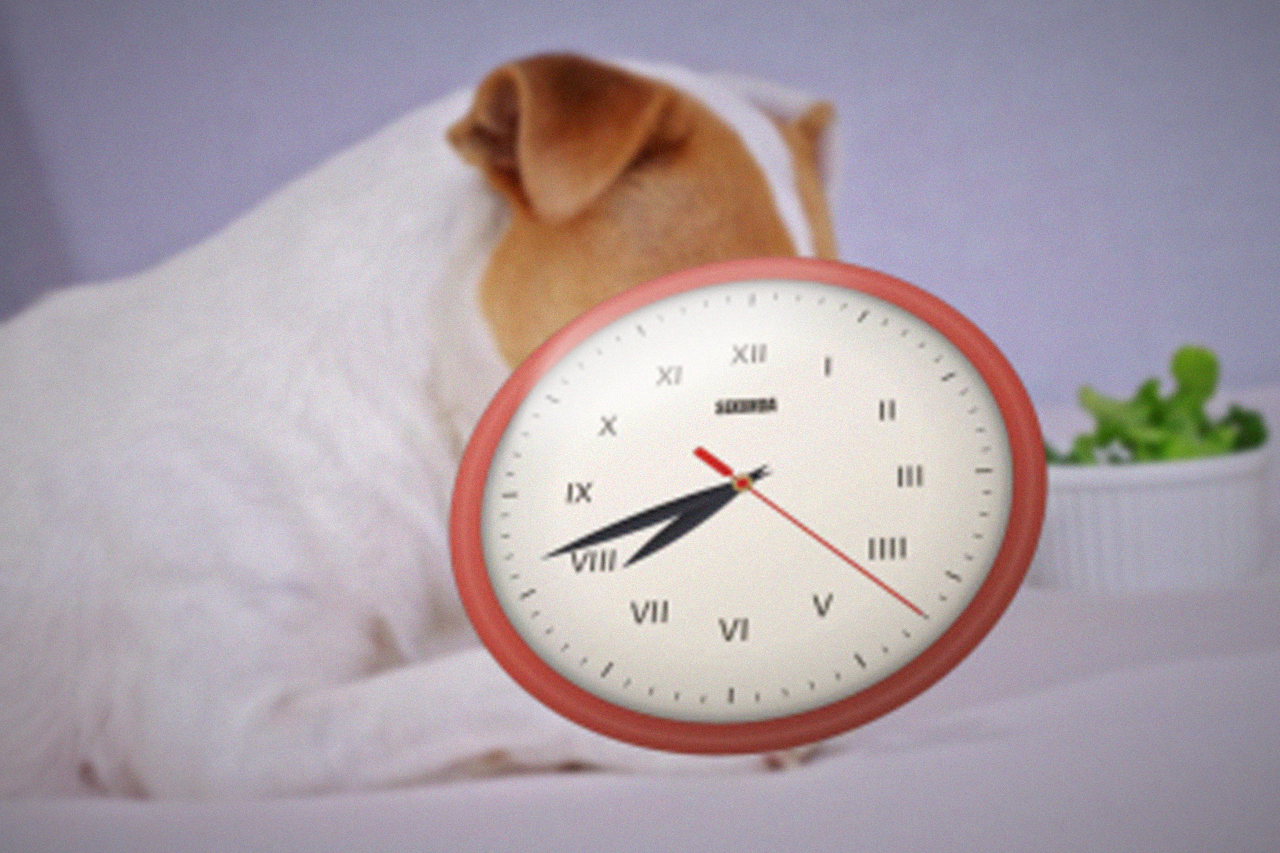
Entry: h=7 m=41 s=22
